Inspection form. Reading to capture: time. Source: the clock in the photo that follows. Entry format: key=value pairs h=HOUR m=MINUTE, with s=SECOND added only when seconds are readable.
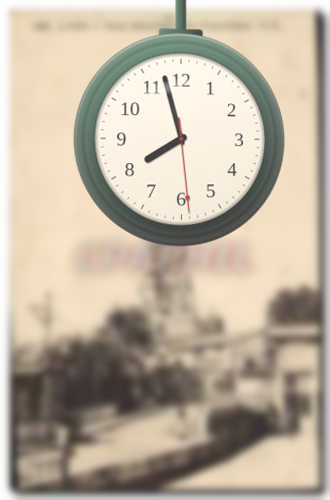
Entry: h=7 m=57 s=29
